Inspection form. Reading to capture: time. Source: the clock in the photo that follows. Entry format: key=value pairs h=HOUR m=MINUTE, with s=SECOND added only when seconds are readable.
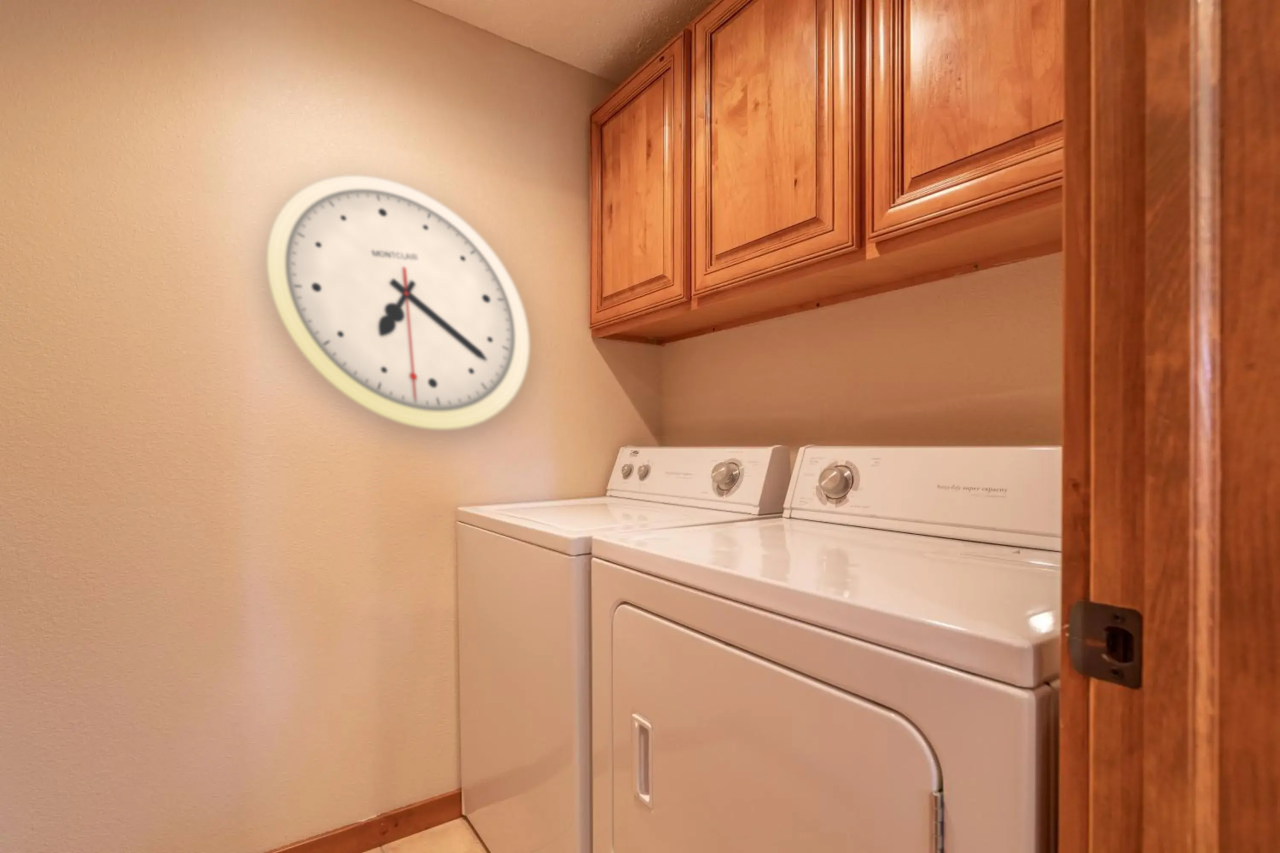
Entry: h=7 m=22 s=32
